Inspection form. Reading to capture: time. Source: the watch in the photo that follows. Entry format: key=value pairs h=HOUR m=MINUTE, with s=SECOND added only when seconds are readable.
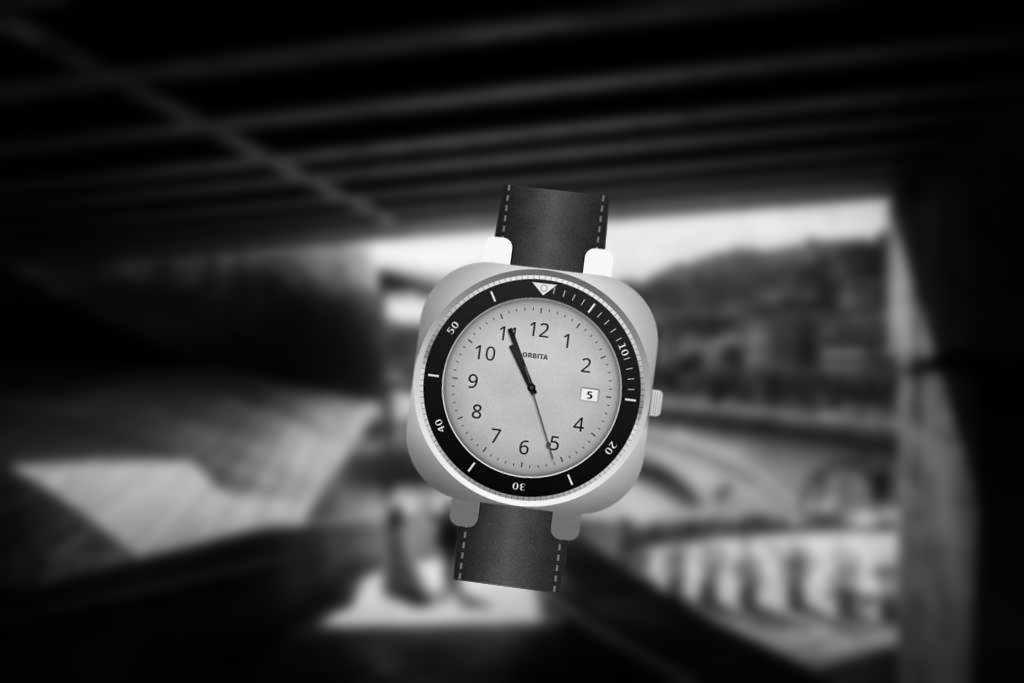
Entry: h=10 m=55 s=26
